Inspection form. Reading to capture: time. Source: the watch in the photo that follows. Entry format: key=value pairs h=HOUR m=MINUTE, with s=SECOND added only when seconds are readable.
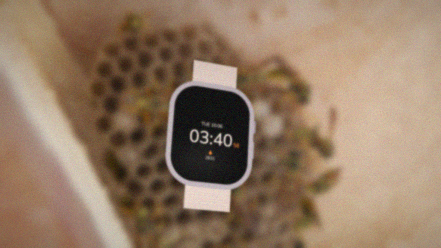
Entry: h=3 m=40
